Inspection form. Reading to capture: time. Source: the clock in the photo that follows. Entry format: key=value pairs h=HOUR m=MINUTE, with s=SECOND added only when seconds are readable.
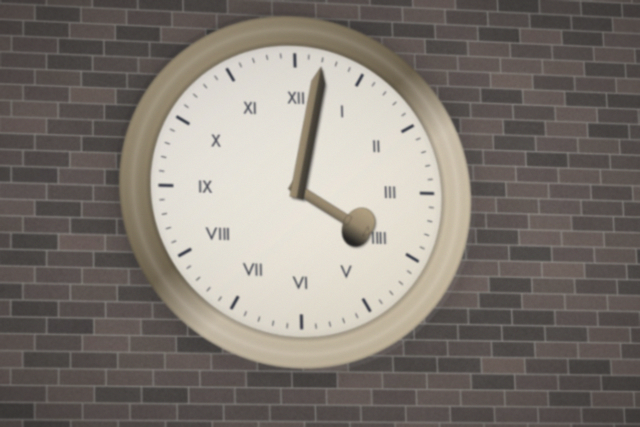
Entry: h=4 m=2
